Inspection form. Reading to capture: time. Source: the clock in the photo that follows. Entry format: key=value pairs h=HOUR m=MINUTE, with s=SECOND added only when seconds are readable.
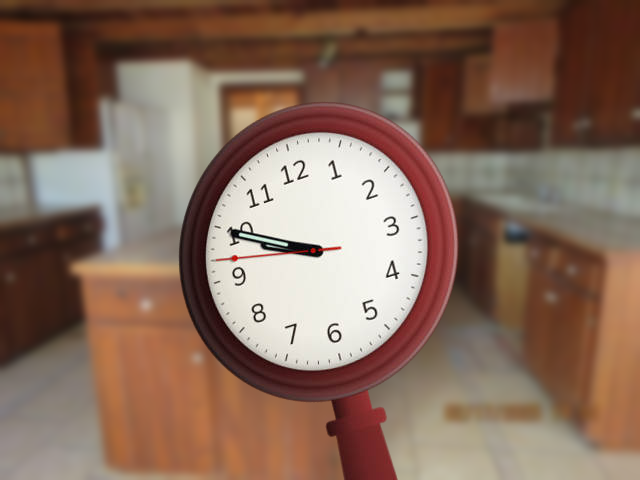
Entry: h=9 m=49 s=47
